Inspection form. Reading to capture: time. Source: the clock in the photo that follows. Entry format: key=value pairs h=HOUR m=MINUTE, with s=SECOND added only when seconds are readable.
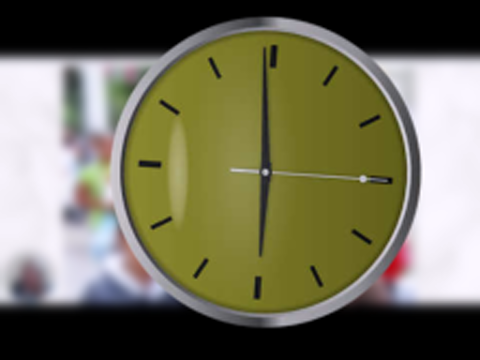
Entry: h=5 m=59 s=15
